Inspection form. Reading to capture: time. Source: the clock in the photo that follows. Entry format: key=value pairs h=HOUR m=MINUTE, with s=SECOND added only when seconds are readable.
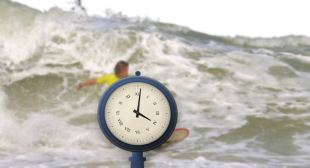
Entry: h=4 m=1
